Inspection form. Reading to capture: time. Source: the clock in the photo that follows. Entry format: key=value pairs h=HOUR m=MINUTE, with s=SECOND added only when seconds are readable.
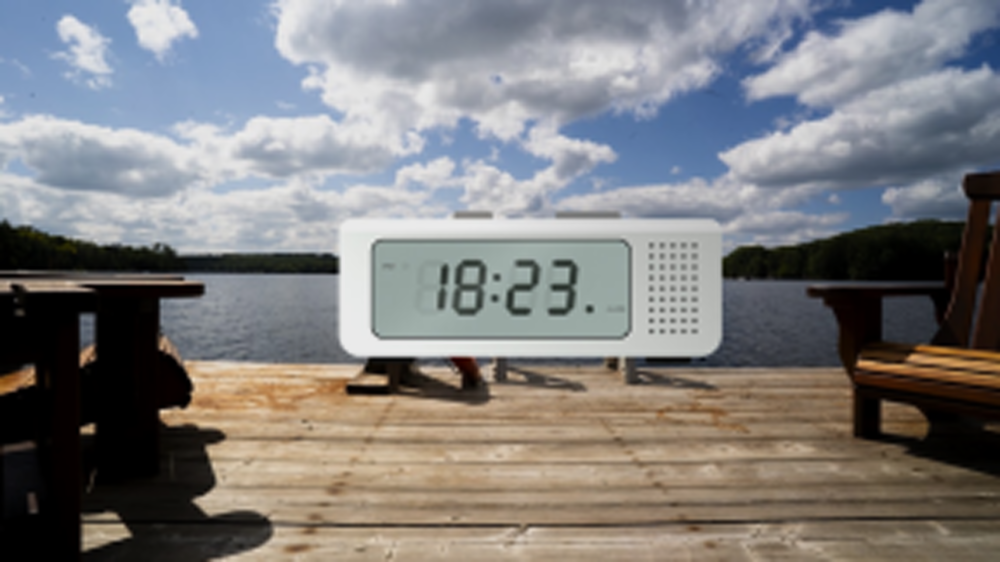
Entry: h=18 m=23
